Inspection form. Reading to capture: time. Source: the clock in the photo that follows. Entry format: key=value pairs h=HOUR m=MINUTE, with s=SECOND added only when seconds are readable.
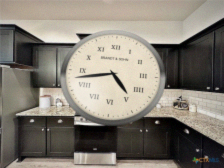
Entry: h=4 m=43
